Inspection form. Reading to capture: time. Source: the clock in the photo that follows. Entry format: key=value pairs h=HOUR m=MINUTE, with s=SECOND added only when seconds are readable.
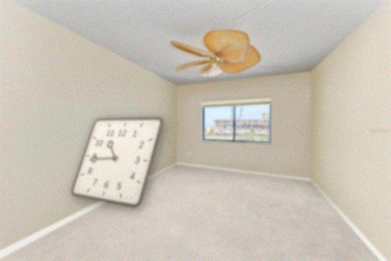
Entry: h=10 m=44
